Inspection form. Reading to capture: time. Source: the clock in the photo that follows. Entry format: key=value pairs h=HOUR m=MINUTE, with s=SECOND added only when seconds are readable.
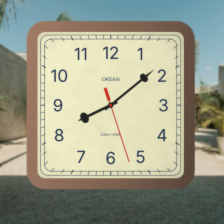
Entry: h=8 m=8 s=27
